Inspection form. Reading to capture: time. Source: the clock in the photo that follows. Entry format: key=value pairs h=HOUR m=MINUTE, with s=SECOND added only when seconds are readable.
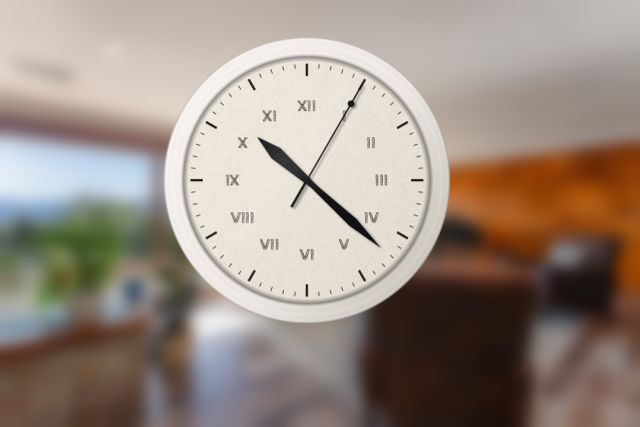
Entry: h=10 m=22 s=5
